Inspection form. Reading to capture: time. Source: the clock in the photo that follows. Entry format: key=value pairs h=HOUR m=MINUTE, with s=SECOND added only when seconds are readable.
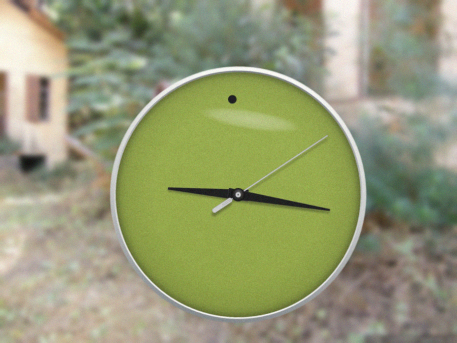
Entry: h=9 m=17 s=10
